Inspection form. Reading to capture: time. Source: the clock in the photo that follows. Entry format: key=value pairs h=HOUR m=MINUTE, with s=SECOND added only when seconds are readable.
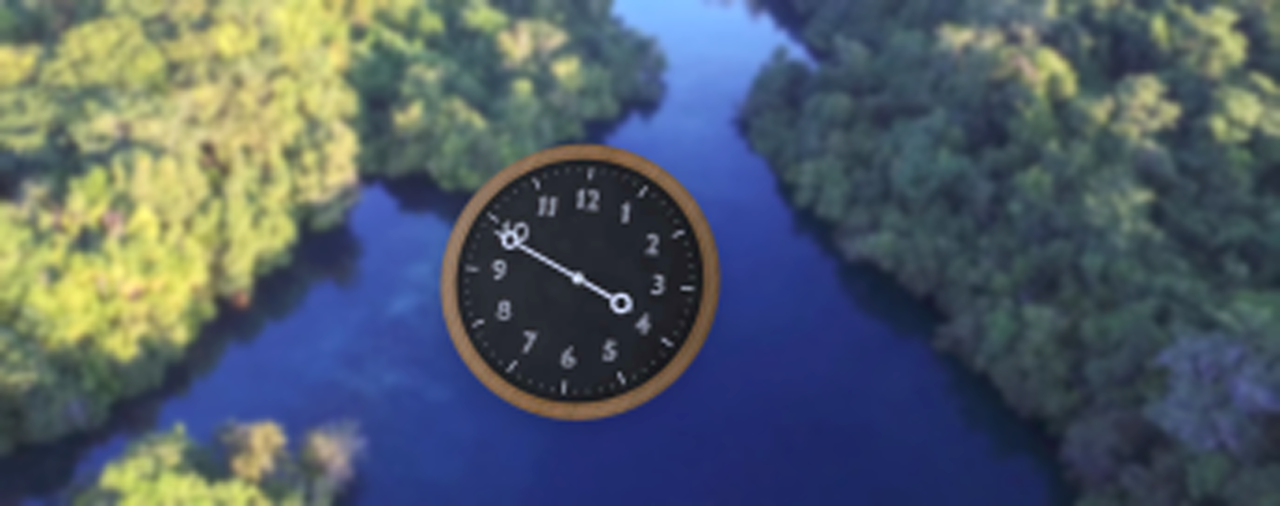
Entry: h=3 m=49
